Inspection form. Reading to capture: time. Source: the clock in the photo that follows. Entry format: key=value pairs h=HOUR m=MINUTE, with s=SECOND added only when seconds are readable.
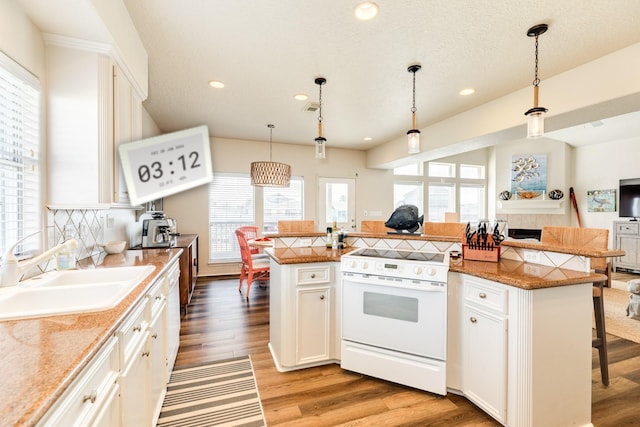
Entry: h=3 m=12
